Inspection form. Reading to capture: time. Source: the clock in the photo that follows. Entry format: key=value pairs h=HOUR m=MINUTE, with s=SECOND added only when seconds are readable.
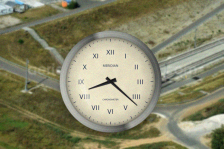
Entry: h=8 m=22
